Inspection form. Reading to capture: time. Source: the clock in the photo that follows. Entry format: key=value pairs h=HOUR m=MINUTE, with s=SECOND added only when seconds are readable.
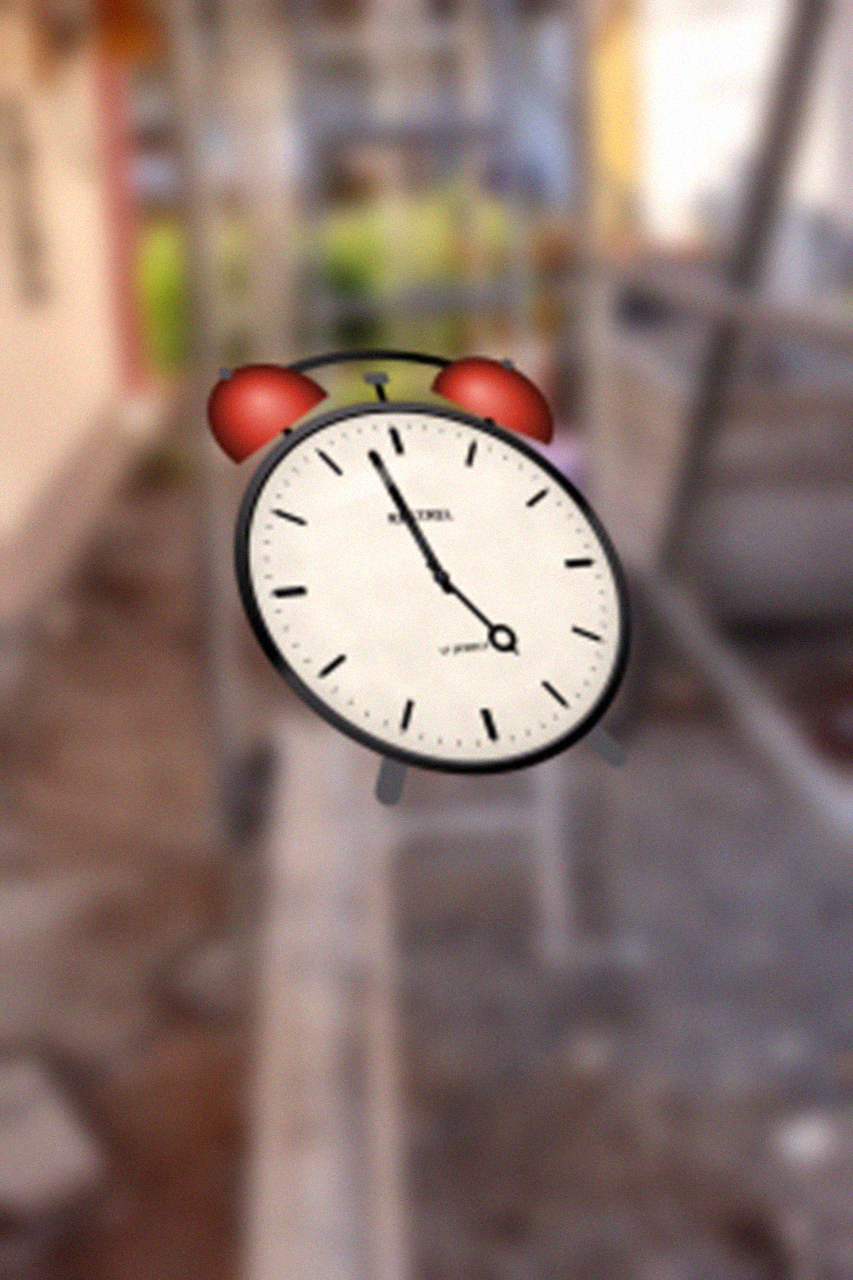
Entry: h=4 m=58
